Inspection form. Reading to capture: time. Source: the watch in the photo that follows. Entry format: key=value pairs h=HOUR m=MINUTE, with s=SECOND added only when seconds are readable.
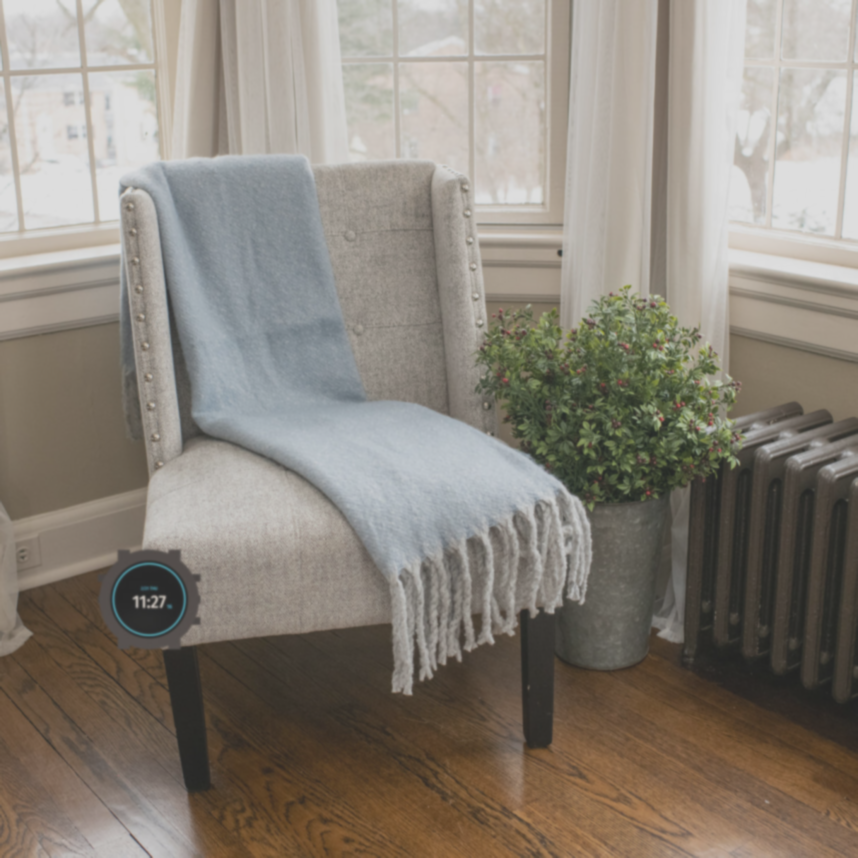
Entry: h=11 m=27
